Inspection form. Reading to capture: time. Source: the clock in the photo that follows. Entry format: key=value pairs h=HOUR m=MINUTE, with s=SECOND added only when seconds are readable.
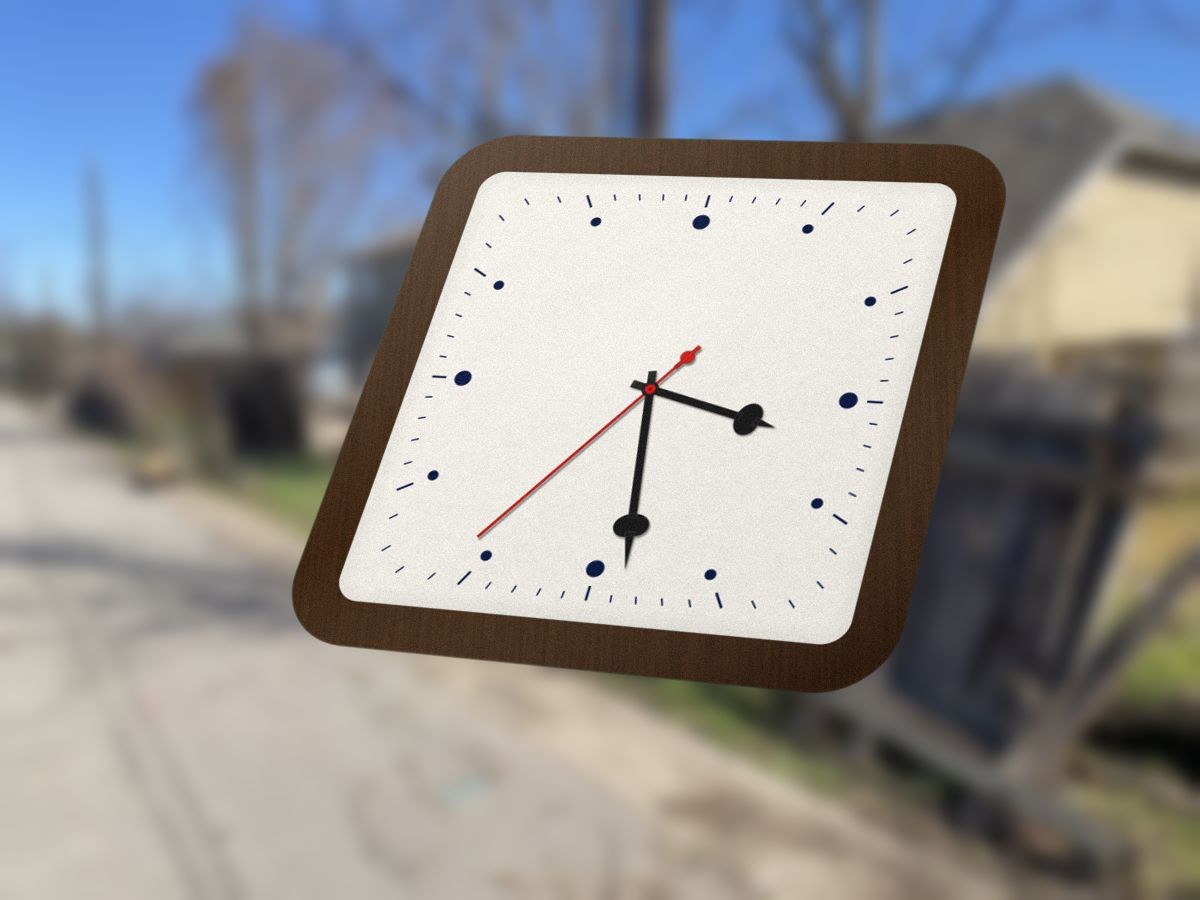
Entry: h=3 m=28 s=36
